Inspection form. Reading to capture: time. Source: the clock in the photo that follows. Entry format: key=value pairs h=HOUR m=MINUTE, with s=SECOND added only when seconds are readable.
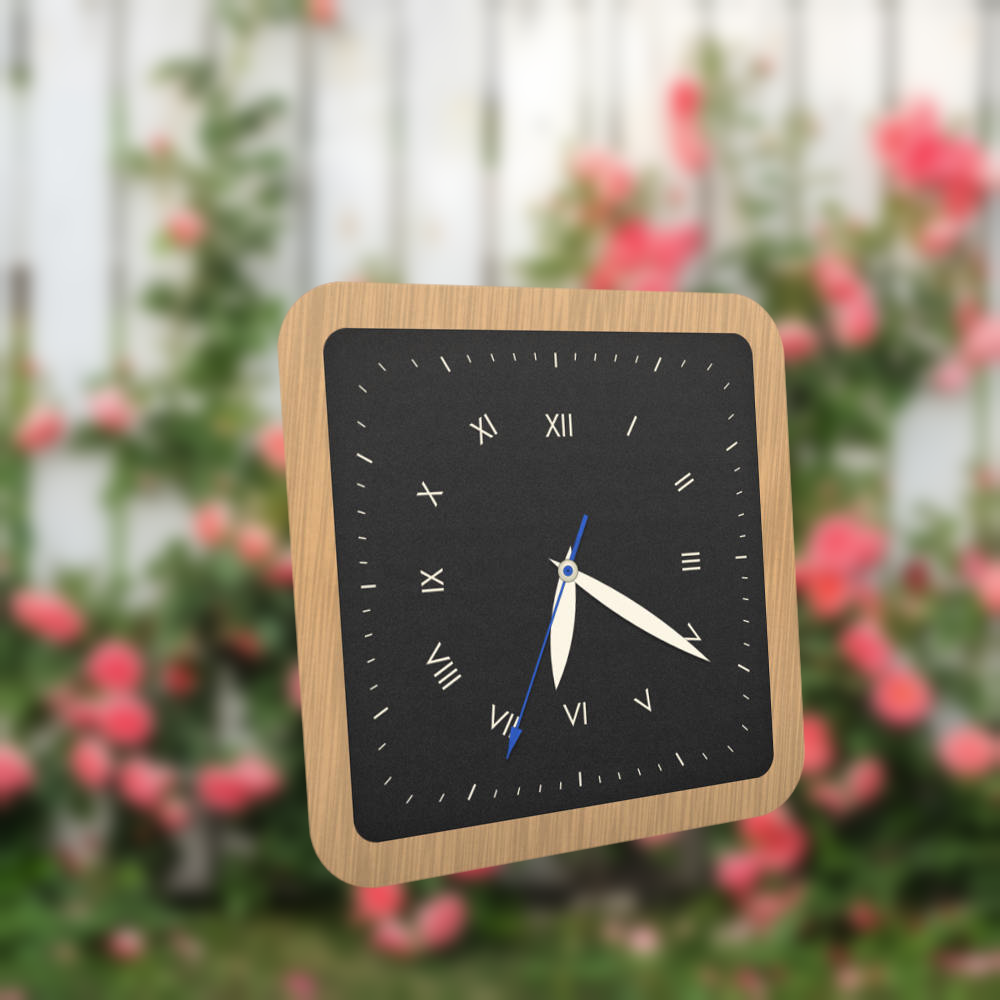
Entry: h=6 m=20 s=34
